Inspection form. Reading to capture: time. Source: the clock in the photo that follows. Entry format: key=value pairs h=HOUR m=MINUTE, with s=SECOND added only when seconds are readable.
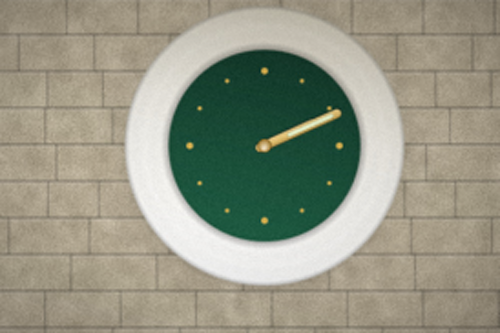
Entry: h=2 m=11
